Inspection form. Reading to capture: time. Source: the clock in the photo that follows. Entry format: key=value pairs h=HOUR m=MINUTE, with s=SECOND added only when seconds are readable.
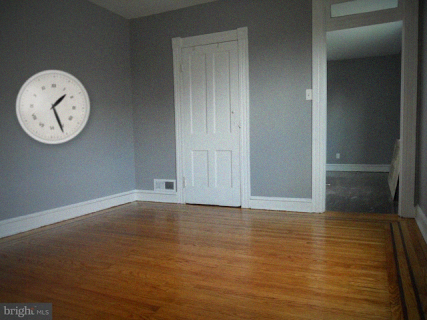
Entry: h=1 m=26
